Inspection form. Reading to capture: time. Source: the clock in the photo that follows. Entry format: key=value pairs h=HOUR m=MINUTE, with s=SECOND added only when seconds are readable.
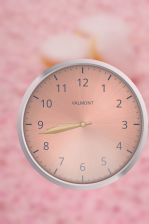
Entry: h=8 m=43
